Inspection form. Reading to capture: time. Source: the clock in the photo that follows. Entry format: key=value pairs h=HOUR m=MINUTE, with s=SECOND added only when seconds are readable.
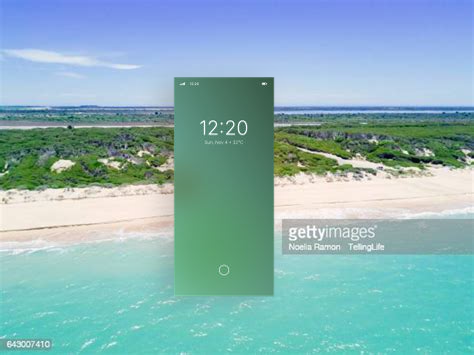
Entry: h=12 m=20
